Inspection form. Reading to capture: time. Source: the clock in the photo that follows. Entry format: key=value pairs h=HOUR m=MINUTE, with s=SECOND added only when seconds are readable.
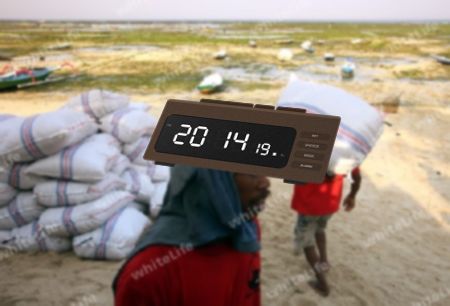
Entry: h=20 m=14 s=19
